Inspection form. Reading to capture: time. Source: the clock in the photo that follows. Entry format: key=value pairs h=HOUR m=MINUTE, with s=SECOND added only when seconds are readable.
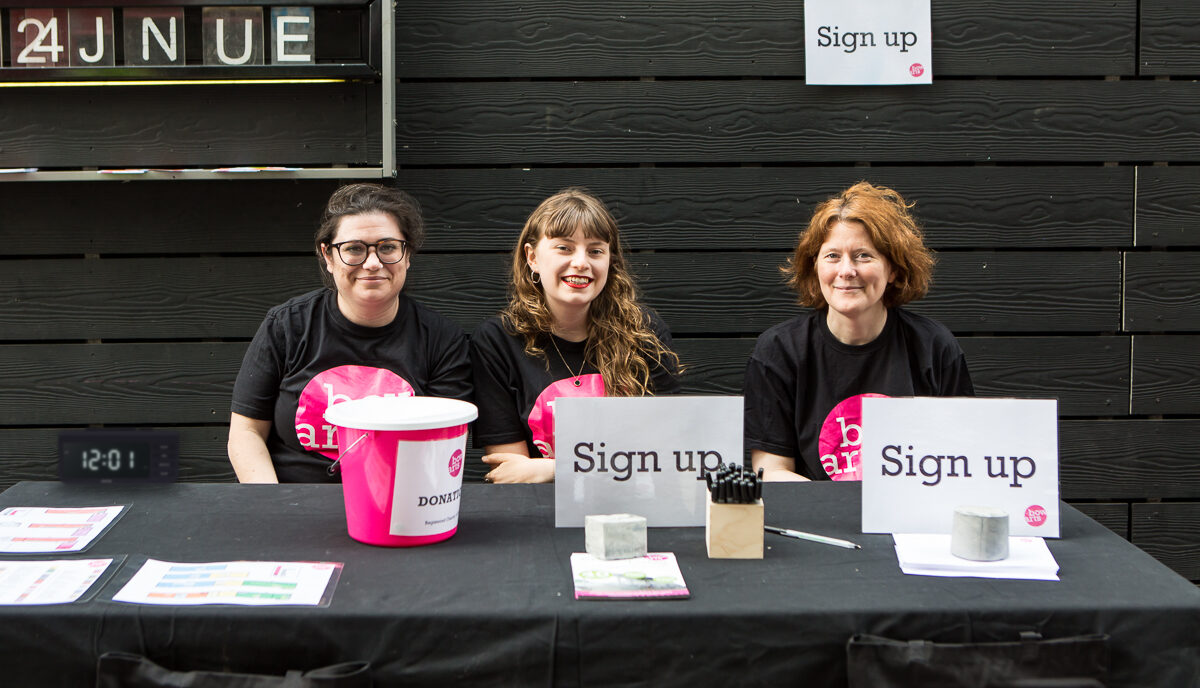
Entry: h=12 m=1
